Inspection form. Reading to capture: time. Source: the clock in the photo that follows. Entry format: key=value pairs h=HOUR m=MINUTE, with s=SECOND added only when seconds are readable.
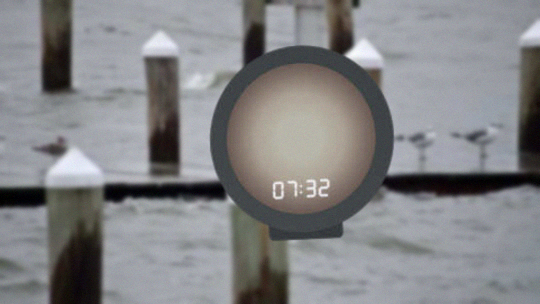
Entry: h=7 m=32
